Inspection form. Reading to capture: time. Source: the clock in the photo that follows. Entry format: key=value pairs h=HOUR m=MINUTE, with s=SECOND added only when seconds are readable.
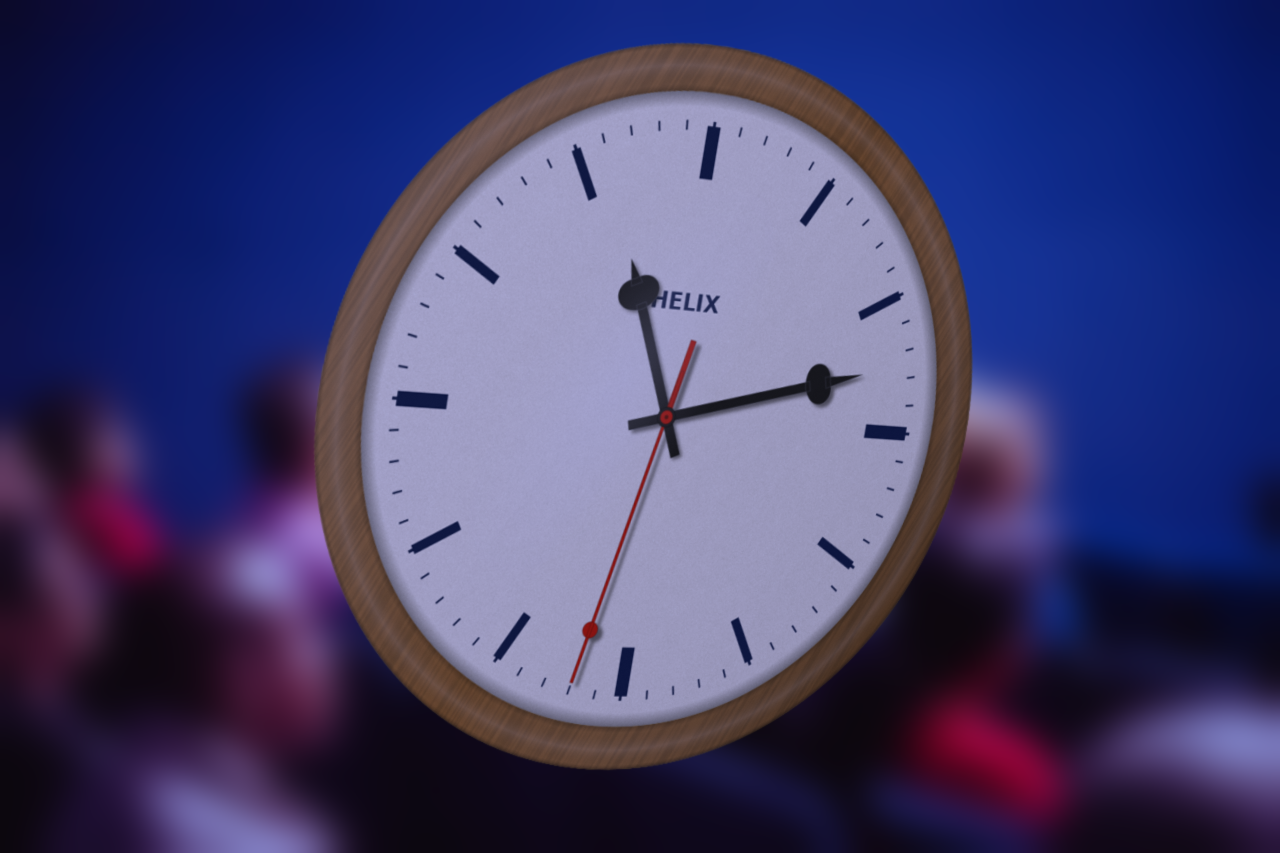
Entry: h=11 m=12 s=32
